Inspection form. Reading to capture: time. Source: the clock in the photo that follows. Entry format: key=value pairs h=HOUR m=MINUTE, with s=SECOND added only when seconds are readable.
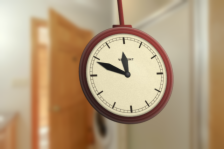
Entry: h=11 m=49
